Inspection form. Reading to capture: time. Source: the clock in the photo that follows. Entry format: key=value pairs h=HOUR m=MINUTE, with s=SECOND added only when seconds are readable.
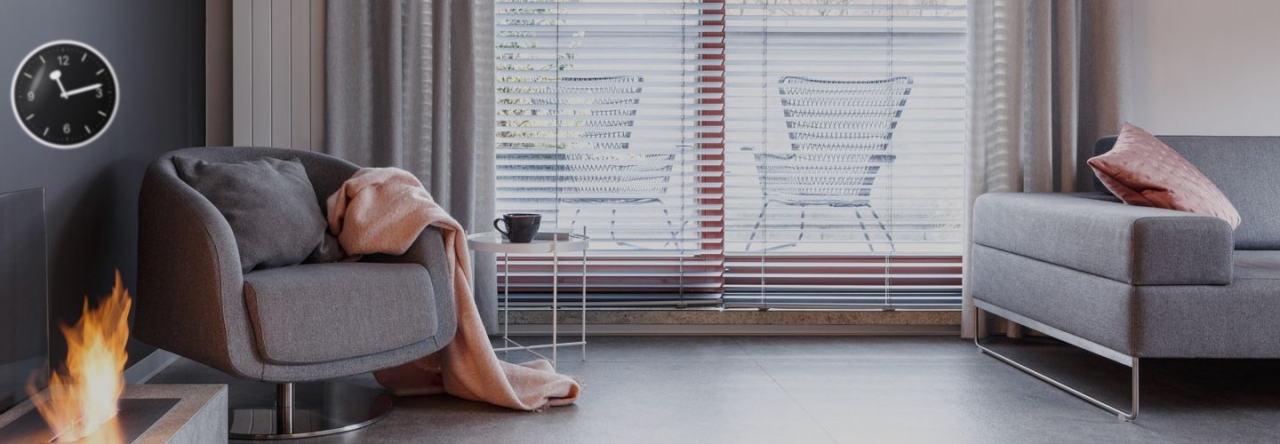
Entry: h=11 m=13
